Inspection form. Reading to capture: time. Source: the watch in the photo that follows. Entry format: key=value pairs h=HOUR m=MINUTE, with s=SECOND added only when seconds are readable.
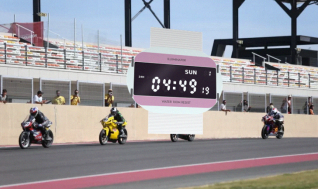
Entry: h=4 m=49 s=19
